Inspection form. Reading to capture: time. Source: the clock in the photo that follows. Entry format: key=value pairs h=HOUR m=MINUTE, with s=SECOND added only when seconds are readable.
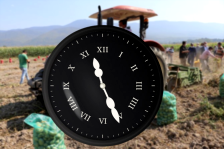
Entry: h=11 m=26
